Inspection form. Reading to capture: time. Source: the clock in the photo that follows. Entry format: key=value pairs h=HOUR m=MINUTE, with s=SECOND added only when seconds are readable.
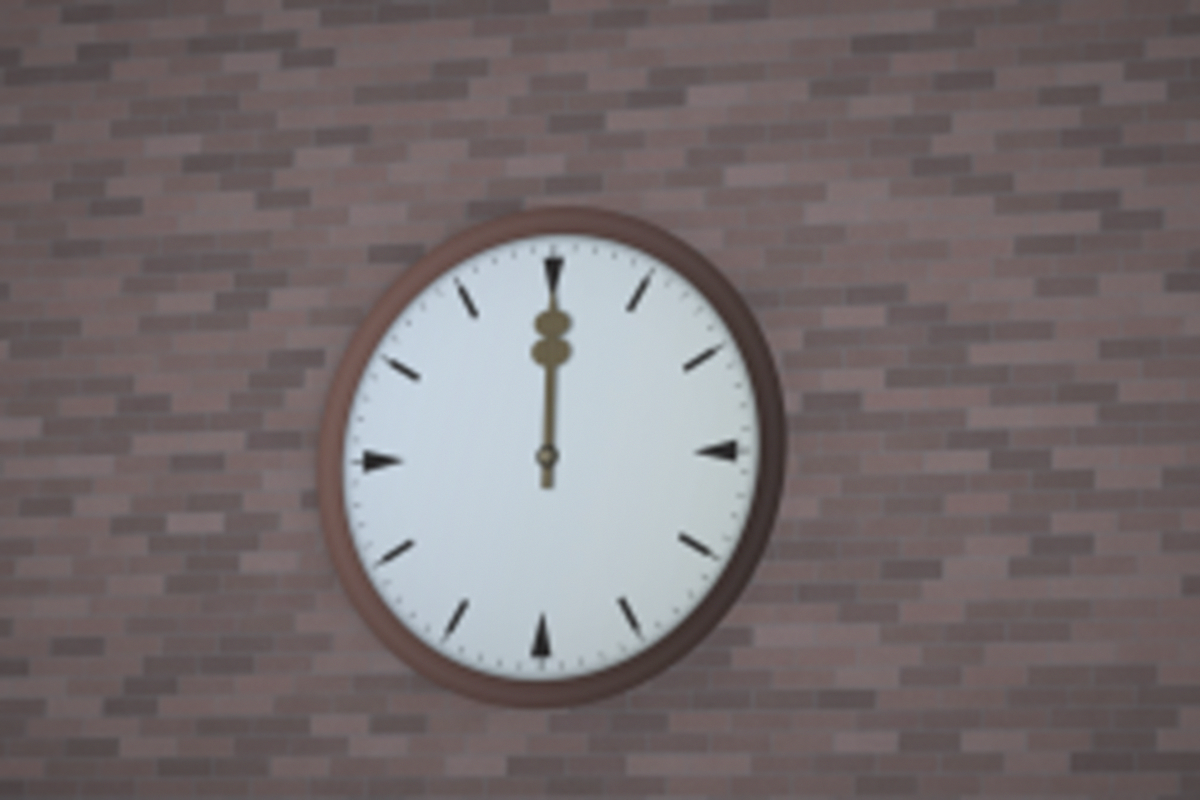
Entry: h=12 m=0
